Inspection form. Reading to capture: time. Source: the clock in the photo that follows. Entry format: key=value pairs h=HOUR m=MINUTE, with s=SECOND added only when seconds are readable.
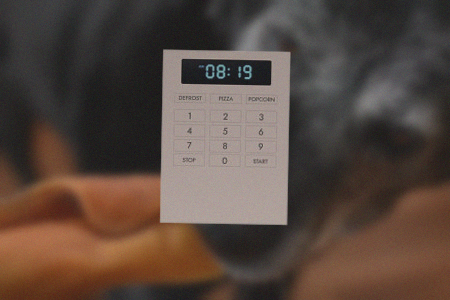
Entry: h=8 m=19
